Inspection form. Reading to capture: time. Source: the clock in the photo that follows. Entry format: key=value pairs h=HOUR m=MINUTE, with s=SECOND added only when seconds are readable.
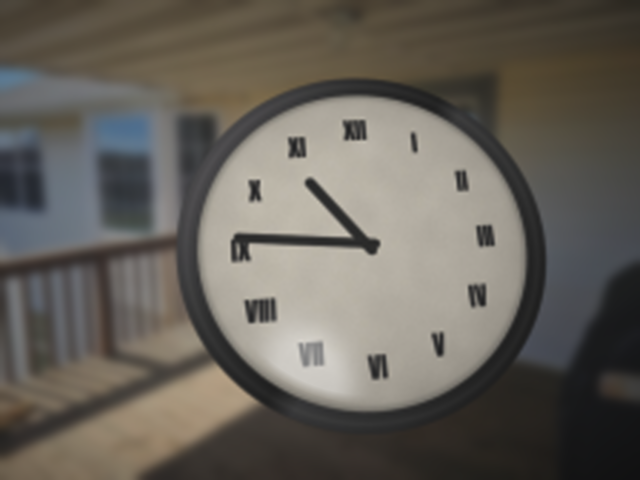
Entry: h=10 m=46
